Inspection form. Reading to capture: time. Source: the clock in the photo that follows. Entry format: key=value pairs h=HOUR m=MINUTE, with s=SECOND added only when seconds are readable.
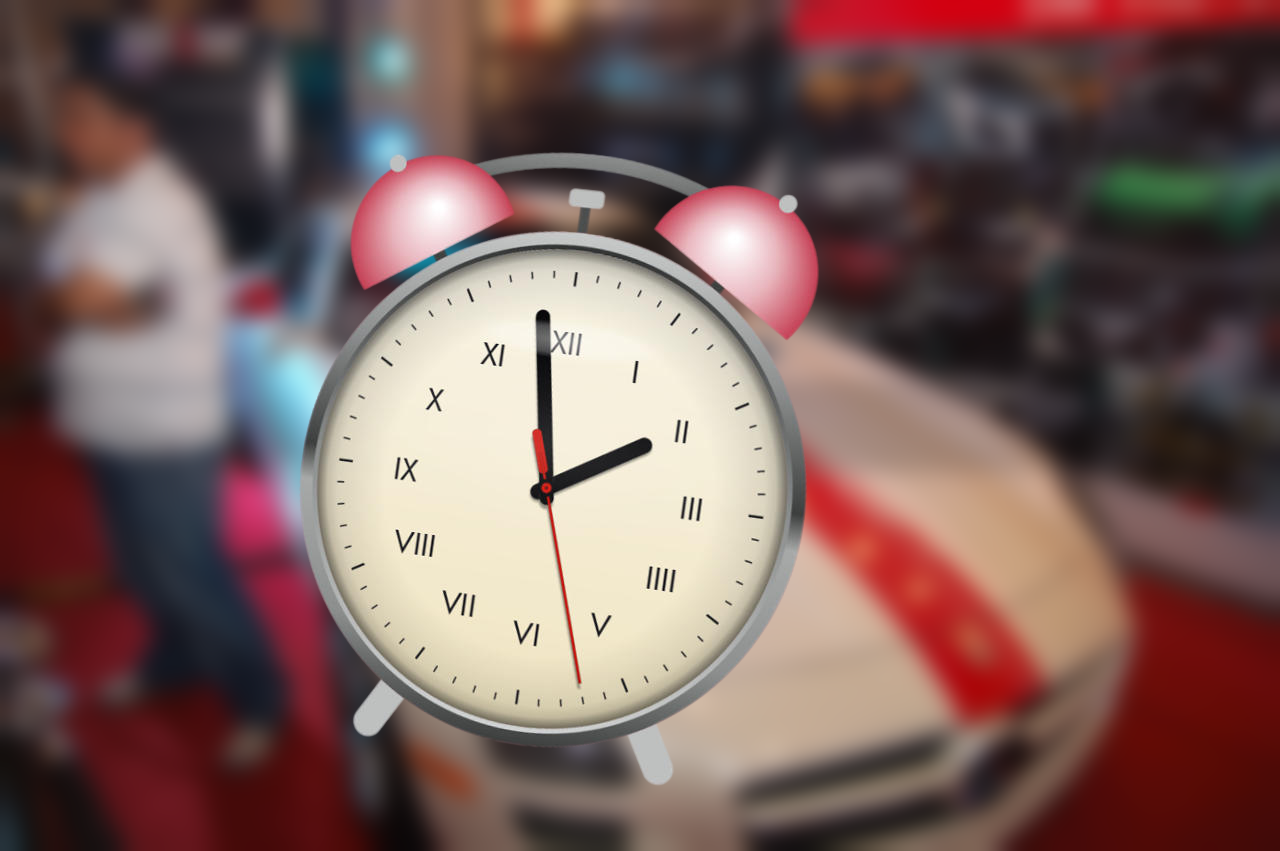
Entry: h=1 m=58 s=27
